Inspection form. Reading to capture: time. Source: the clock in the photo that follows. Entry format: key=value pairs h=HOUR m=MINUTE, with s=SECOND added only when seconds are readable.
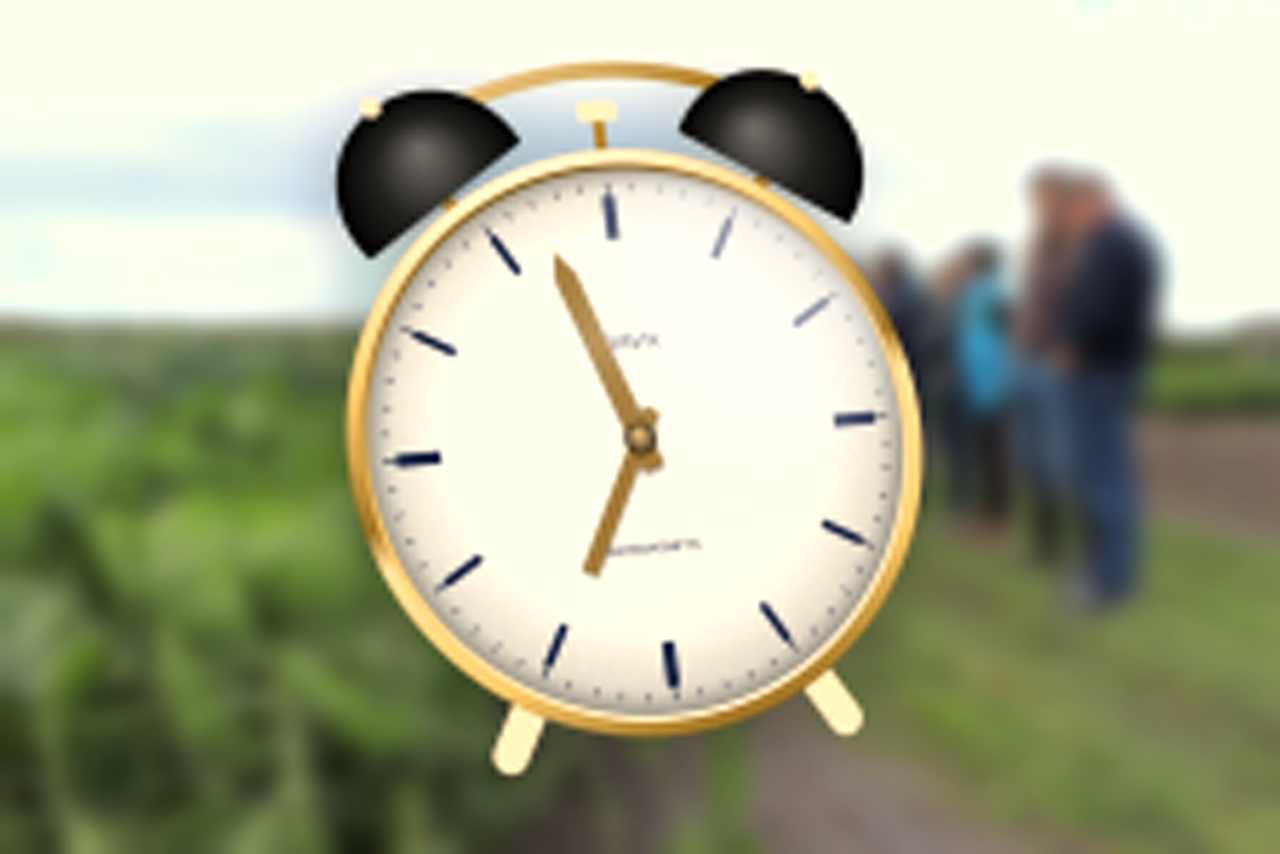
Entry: h=6 m=57
